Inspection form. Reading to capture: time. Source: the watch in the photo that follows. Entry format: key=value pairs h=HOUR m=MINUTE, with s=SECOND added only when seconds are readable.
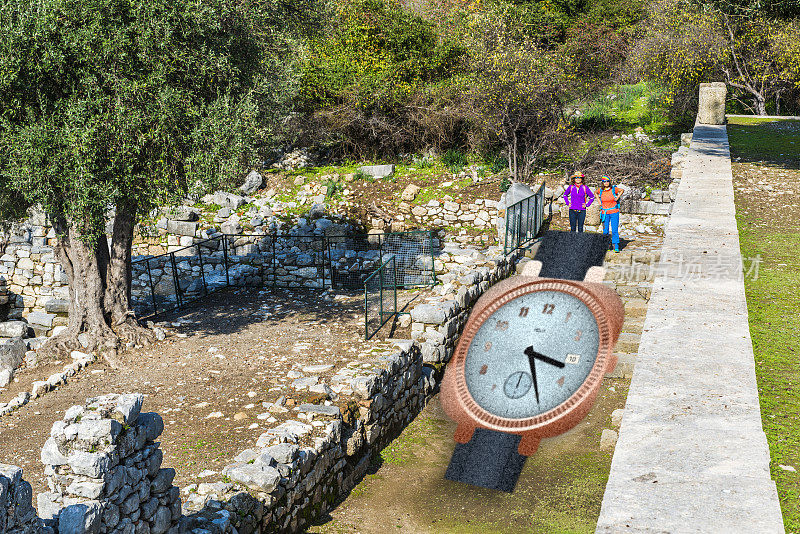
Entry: h=3 m=25
